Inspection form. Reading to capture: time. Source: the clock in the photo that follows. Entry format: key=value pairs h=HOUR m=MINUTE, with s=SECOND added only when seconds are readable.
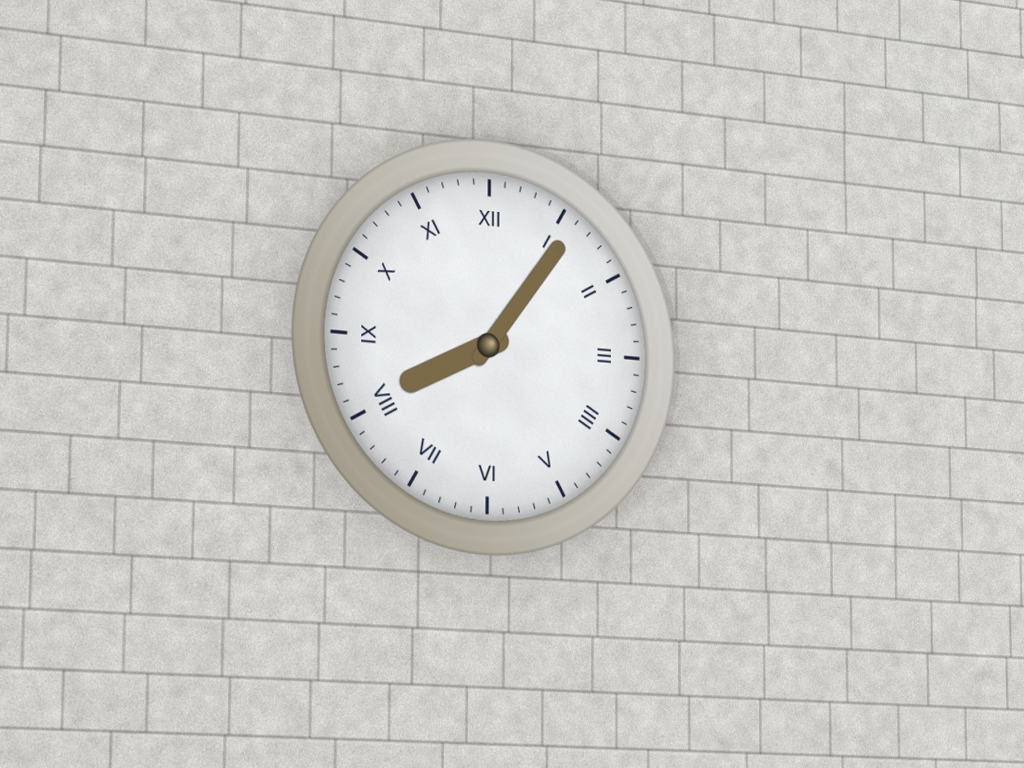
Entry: h=8 m=6
